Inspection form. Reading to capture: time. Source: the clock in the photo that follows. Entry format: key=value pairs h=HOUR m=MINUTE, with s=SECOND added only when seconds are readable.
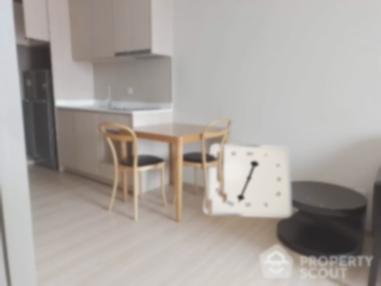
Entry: h=12 m=33
